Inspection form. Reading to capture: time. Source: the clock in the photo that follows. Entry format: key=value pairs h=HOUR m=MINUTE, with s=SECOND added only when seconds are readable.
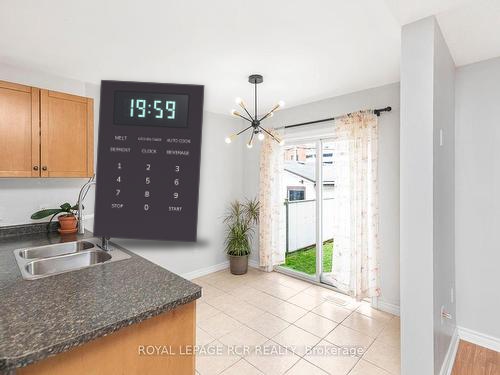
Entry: h=19 m=59
